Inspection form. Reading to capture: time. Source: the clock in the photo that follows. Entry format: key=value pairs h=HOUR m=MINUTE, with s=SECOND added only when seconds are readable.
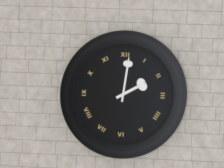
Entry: h=2 m=1
